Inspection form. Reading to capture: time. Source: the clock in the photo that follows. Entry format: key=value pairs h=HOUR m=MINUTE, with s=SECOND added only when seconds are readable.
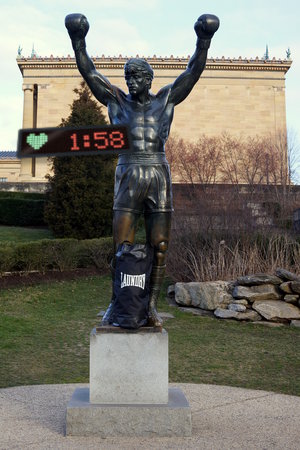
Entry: h=1 m=58
